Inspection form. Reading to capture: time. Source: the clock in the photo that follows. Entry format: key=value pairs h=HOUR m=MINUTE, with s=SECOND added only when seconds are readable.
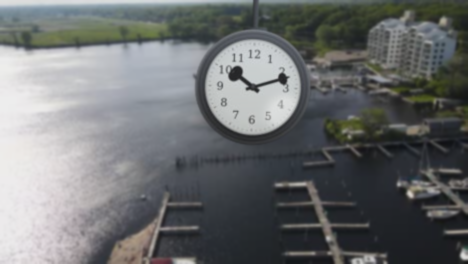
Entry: h=10 m=12
